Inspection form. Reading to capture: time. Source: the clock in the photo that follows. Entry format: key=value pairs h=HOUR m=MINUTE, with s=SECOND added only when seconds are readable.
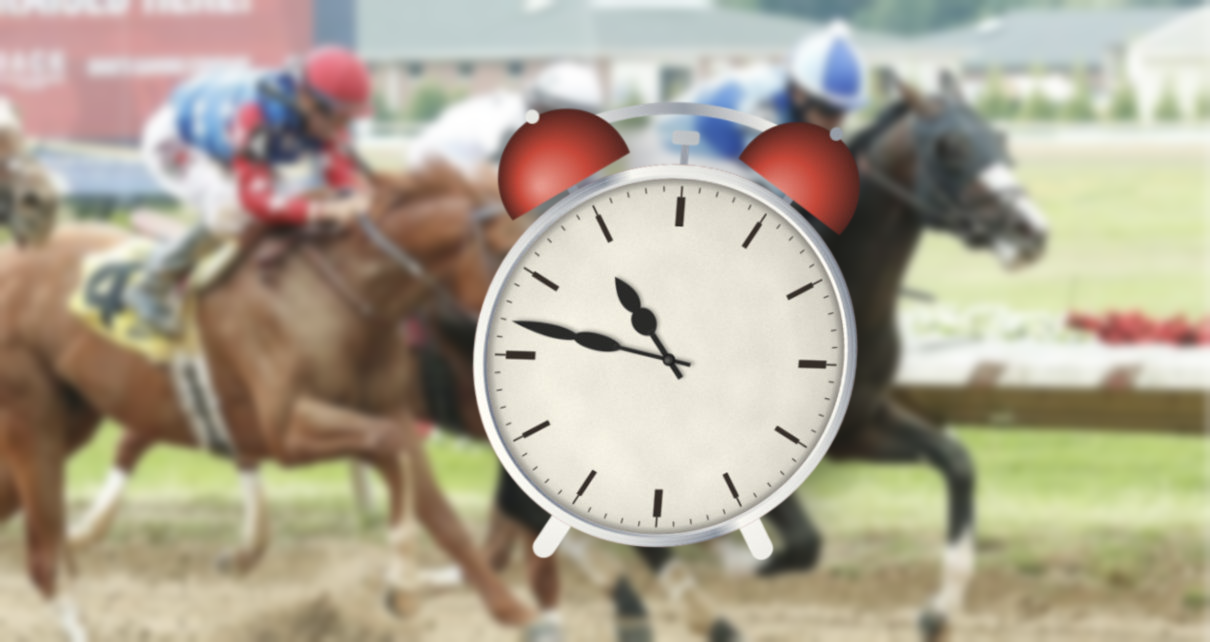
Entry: h=10 m=47
